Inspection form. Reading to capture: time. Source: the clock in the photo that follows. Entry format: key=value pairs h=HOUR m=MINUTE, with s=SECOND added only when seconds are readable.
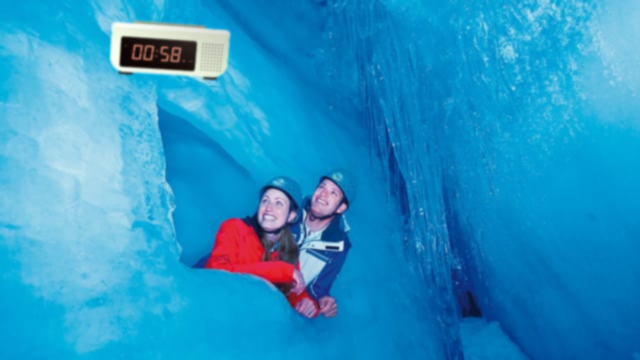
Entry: h=0 m=58
